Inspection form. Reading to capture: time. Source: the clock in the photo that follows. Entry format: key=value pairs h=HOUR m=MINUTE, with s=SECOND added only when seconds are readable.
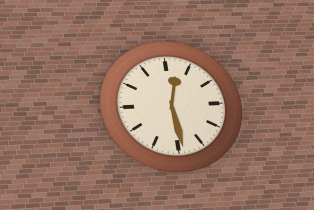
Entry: h=12 m=29
